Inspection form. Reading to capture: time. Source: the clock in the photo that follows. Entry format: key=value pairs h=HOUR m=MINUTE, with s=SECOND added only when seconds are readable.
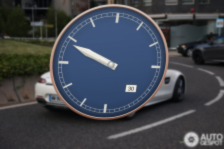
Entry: h=9 m=49
